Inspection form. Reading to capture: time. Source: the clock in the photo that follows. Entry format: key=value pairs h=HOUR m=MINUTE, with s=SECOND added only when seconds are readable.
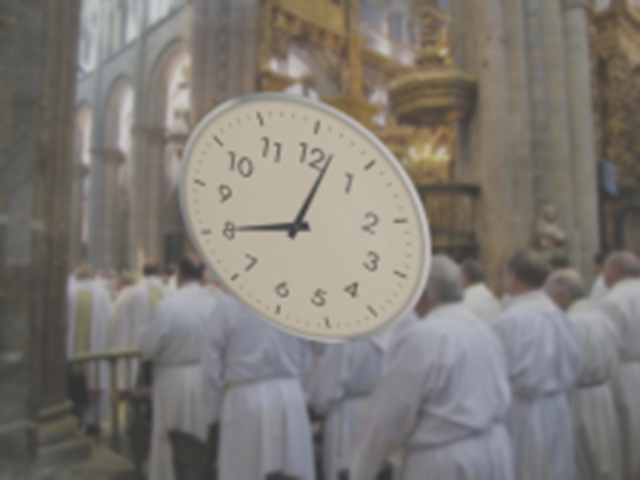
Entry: h=8 m=2
